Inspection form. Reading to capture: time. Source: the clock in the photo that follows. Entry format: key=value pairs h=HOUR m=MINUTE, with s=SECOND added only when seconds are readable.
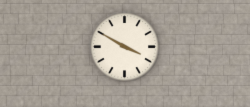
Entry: h=3 m=50
